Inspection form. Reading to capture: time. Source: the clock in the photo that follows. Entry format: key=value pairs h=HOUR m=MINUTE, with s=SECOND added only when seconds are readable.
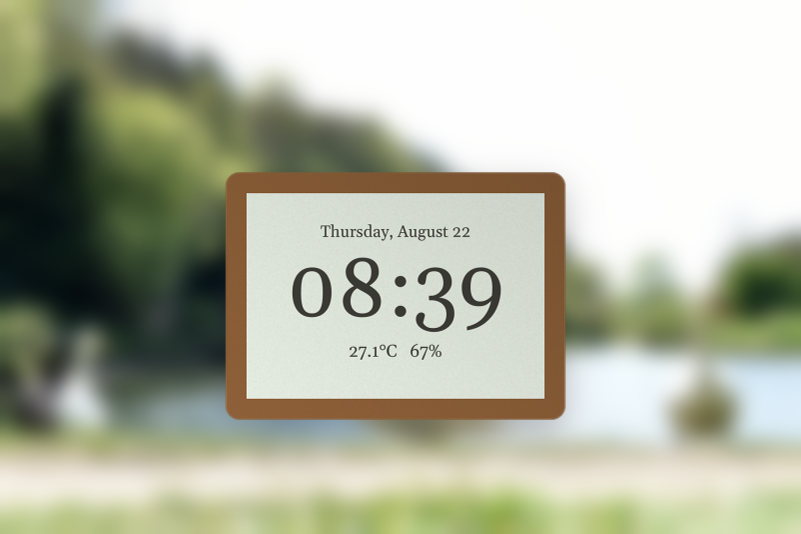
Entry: h=8 m=39
